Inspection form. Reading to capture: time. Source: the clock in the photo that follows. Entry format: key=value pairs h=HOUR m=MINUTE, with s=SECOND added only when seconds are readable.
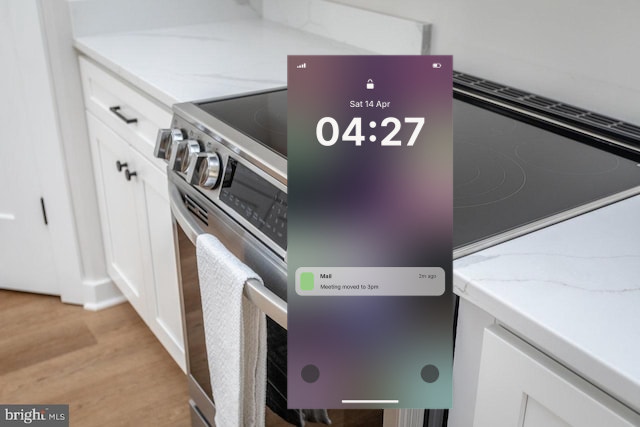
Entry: h=4 m=27
